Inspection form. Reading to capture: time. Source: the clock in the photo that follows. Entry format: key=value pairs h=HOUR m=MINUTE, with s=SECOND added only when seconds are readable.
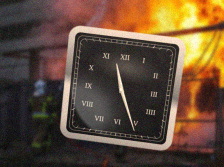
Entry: h=11 m=26
